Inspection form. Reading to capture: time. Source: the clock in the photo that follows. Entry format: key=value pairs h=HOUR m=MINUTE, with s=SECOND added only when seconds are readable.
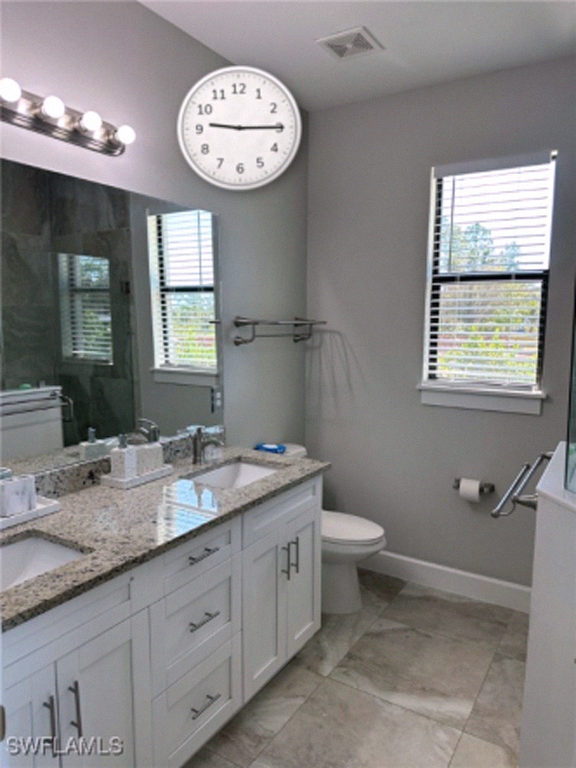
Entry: h=9 m=15
